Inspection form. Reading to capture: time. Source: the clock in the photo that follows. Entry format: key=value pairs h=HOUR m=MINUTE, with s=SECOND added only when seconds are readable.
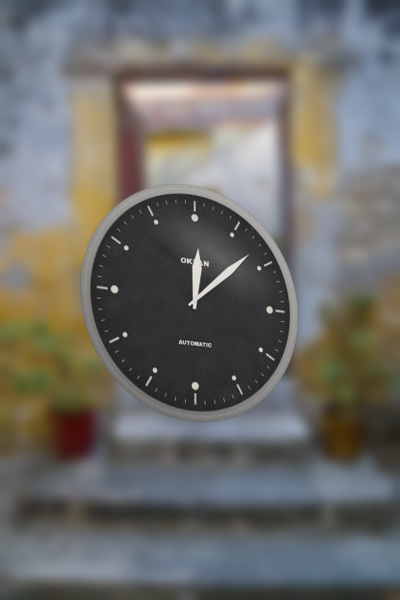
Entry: h=12 m=8
